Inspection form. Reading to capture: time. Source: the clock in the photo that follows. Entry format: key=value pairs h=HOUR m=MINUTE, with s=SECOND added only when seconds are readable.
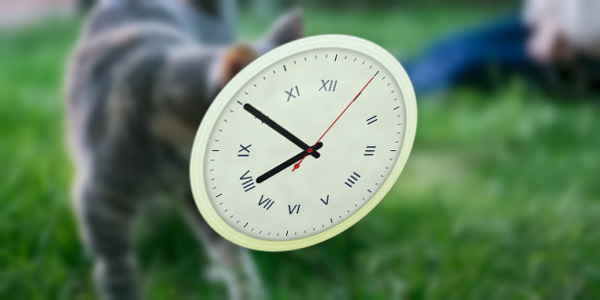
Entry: h=7 m=50 s=5
